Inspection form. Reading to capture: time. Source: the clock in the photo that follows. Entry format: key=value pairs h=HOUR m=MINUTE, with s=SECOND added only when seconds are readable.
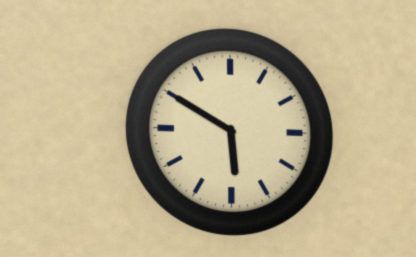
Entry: h=5 m=50
